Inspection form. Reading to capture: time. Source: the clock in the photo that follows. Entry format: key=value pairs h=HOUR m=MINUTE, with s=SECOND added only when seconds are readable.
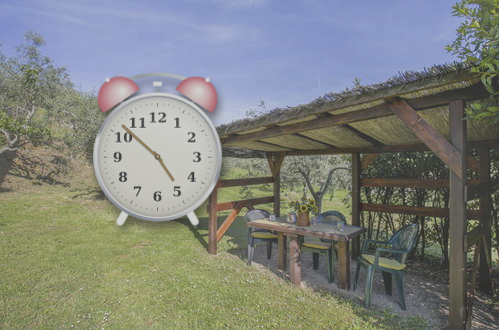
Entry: h=4 m=52
